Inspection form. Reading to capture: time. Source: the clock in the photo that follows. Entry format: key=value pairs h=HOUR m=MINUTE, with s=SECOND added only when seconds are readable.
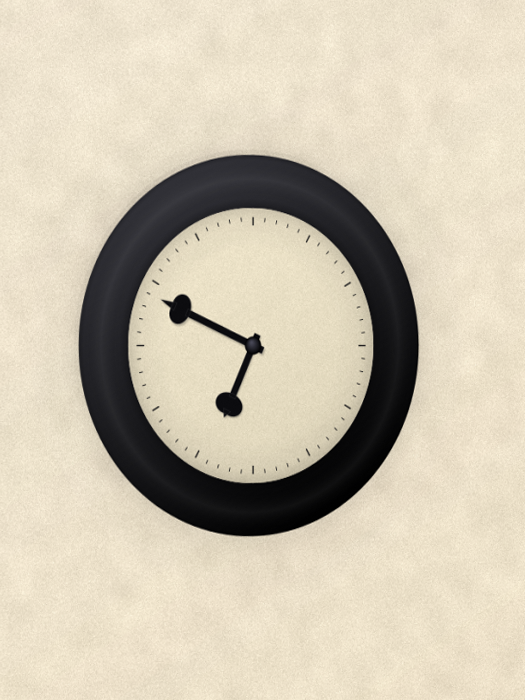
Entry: h=6 m=49
